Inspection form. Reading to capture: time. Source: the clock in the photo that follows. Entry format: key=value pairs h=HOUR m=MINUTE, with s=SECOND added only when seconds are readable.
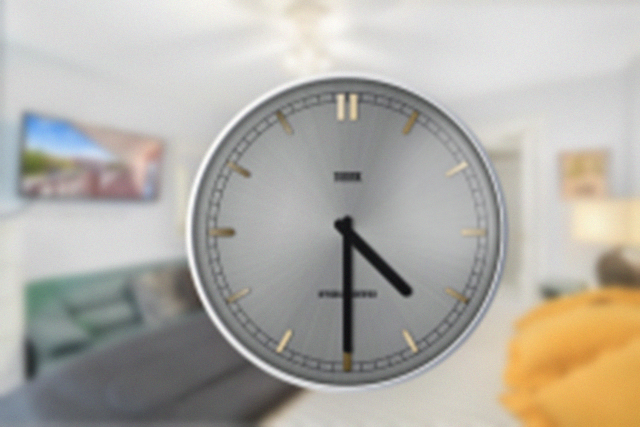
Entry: h=4 m=30
